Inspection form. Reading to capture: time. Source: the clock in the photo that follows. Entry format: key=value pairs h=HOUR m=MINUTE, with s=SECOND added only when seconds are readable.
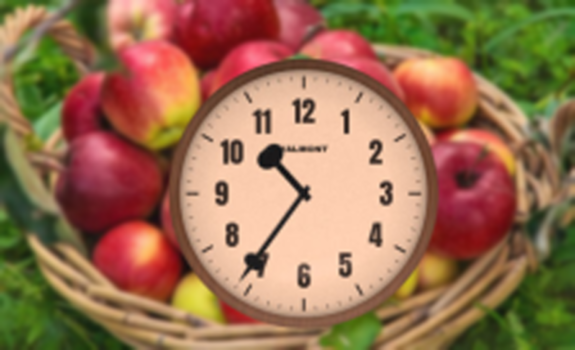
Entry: h=10 m=36
